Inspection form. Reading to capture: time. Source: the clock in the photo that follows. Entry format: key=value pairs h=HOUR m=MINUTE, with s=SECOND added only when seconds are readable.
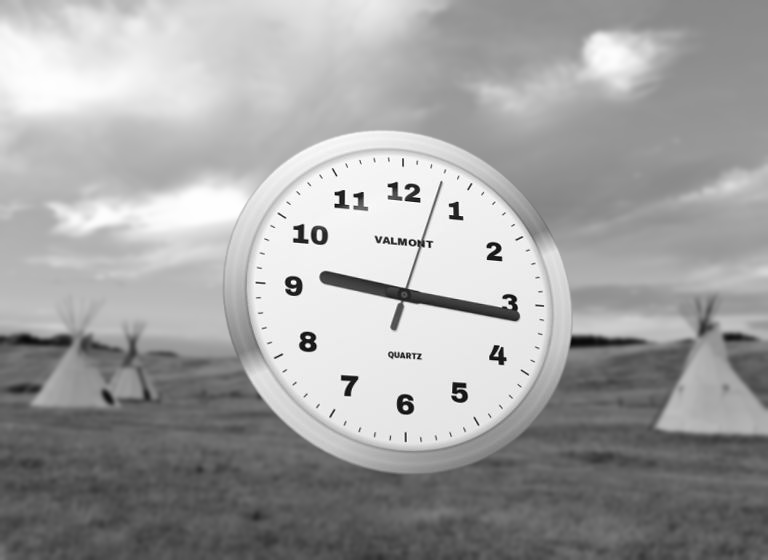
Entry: h=9 m=16 s=3
